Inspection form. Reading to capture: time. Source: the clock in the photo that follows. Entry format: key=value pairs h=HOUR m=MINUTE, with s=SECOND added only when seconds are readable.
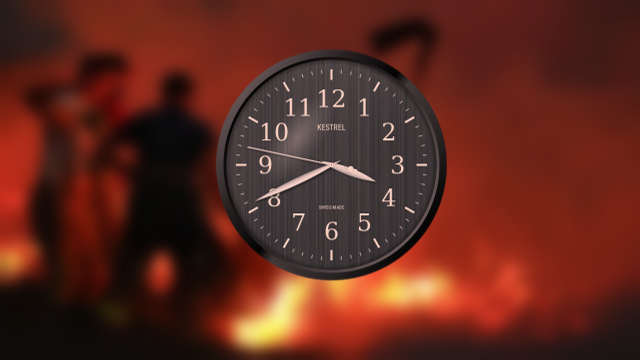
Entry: h=3 m=40 s=47
